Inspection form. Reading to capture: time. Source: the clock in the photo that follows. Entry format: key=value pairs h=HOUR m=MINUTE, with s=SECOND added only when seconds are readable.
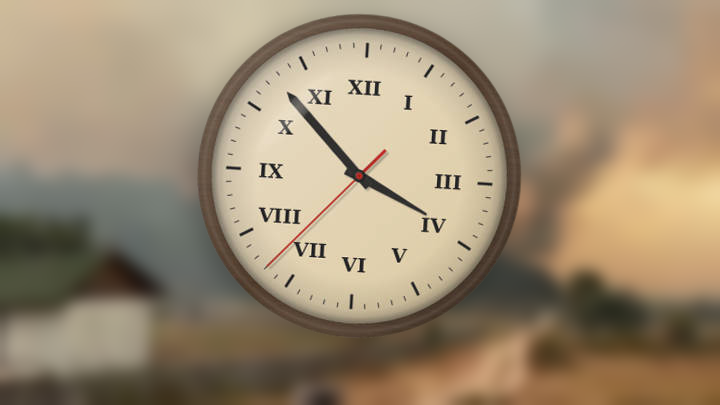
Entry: h=3 m=52 s=37
